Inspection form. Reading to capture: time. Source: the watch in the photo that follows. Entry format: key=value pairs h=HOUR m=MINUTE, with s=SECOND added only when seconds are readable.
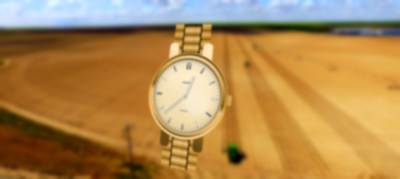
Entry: h=12 m=38
